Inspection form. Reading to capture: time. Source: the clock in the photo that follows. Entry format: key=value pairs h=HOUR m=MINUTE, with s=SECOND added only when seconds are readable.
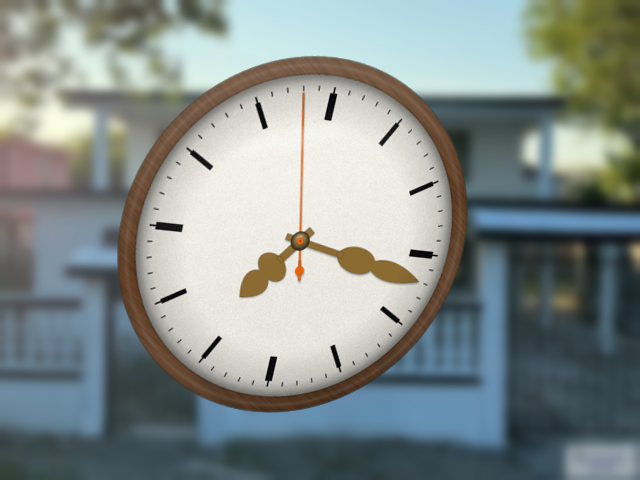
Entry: h=7 m=16 s=58
